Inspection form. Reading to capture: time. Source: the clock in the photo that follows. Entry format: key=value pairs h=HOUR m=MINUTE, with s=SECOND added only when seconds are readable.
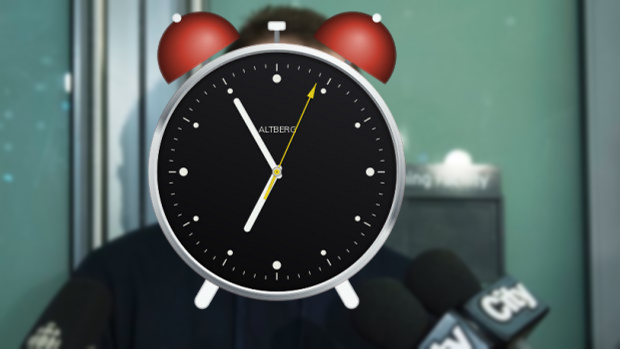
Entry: h=6 m=55 s=4
